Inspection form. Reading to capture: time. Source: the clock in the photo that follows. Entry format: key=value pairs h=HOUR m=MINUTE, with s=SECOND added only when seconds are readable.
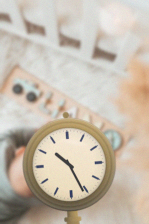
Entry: h=10 m=26
